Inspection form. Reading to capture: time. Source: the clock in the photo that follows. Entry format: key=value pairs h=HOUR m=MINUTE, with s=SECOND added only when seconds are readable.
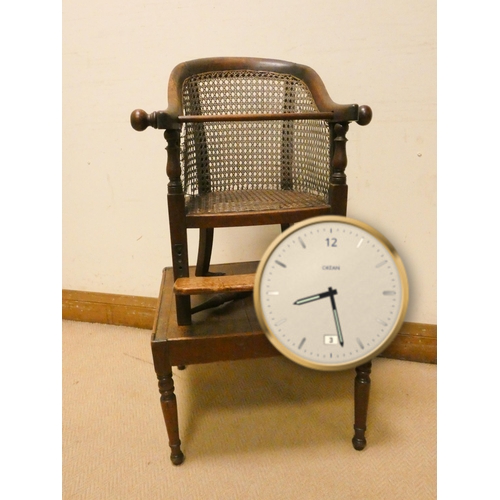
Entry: h=8 m=28
